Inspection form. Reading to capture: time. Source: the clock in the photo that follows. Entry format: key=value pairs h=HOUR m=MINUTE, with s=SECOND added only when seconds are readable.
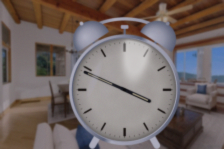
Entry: h=3 m=49
